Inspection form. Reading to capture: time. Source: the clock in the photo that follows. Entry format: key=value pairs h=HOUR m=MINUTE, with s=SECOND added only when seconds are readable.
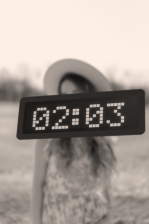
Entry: h=2 m=3
